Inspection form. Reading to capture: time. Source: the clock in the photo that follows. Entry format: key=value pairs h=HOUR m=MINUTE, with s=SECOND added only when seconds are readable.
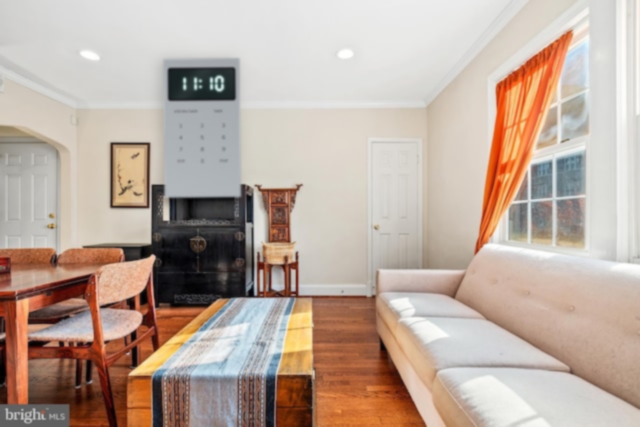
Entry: h=11 m=10
